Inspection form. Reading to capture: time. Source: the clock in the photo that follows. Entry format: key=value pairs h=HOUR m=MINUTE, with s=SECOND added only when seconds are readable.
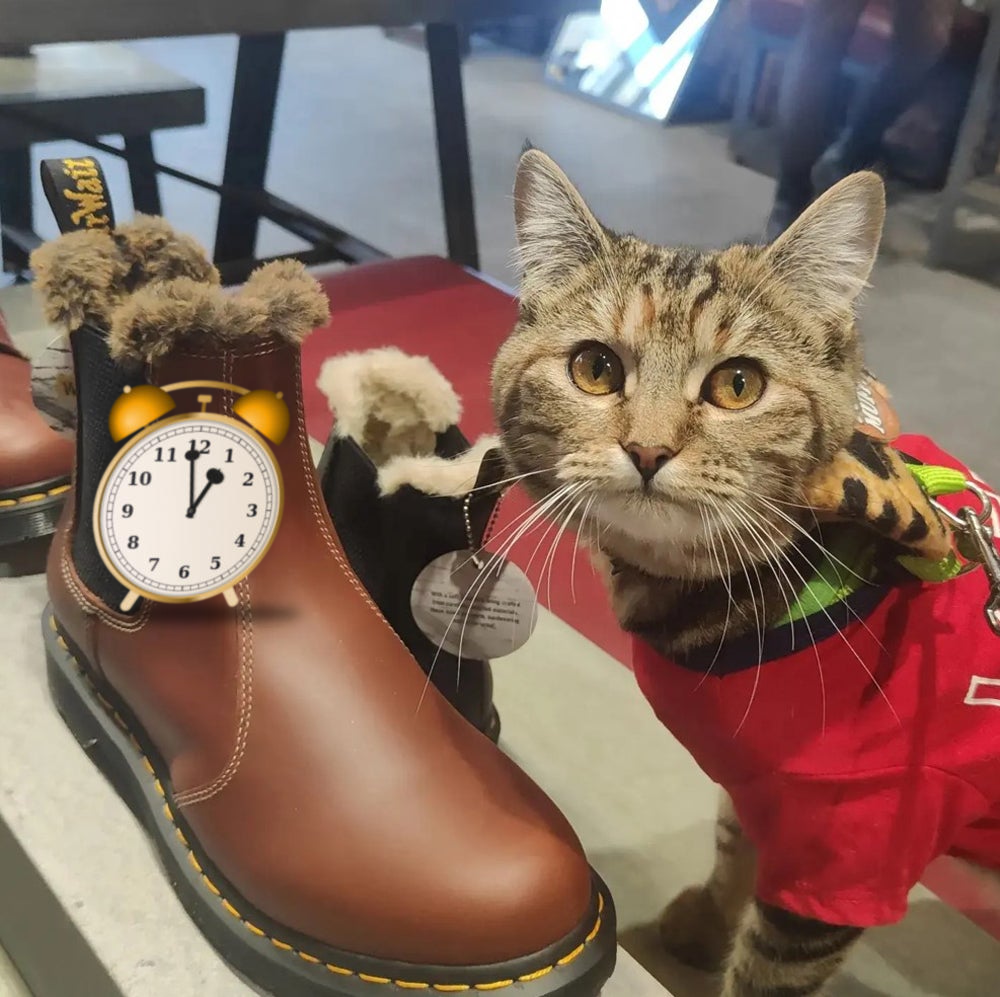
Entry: h=12 m=59
